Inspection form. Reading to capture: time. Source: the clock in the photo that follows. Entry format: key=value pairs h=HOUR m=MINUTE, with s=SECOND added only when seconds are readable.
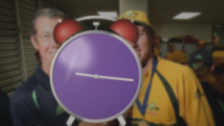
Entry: h=9 m=16
